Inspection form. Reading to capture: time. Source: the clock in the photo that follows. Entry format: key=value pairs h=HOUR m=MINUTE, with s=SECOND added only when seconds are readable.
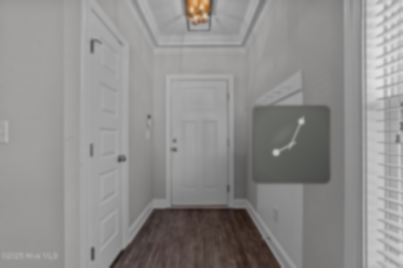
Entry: h=8 m=4
